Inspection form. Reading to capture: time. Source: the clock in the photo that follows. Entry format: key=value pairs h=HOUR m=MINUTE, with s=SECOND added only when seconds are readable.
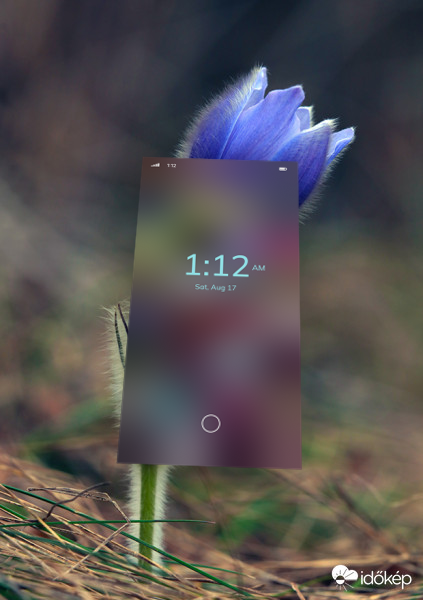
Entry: h=1 m=12
